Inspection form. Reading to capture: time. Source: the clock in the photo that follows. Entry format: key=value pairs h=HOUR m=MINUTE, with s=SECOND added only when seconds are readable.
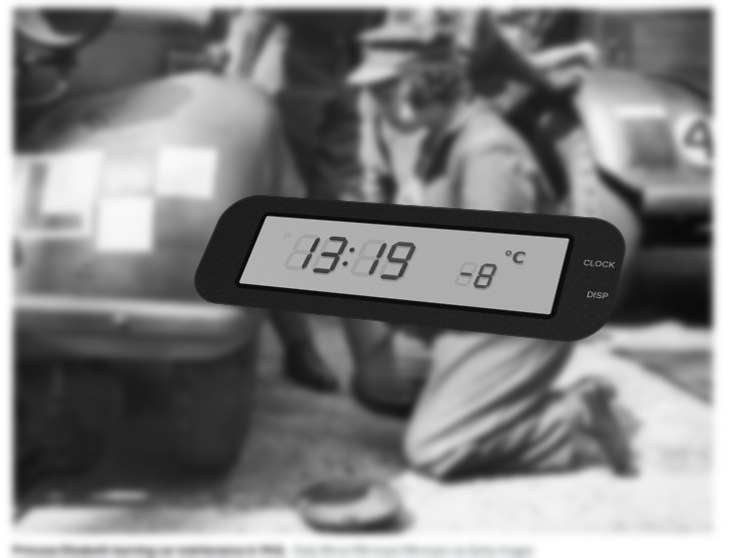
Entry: h=13 m=19
